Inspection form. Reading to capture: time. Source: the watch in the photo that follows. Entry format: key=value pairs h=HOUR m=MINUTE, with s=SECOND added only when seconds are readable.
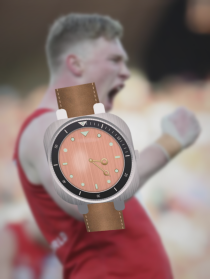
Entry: h=3 m=23
